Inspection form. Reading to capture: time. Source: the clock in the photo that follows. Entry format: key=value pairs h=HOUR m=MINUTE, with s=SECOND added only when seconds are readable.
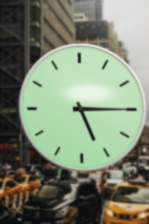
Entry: h=5 m=15
